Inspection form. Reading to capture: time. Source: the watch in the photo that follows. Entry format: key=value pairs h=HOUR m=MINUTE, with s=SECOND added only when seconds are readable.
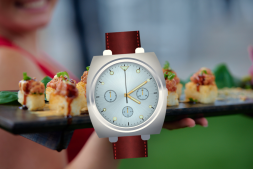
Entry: h=4 m=10
